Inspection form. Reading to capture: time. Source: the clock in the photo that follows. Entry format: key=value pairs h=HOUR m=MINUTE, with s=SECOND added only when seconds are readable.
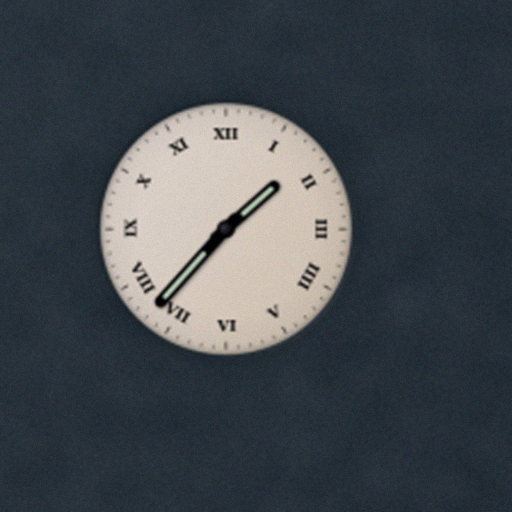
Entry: h=1 m=37
